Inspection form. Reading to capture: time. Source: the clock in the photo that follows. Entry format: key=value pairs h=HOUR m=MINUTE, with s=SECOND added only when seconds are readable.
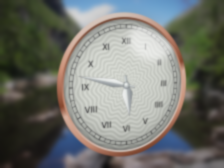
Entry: h=5 m=47
